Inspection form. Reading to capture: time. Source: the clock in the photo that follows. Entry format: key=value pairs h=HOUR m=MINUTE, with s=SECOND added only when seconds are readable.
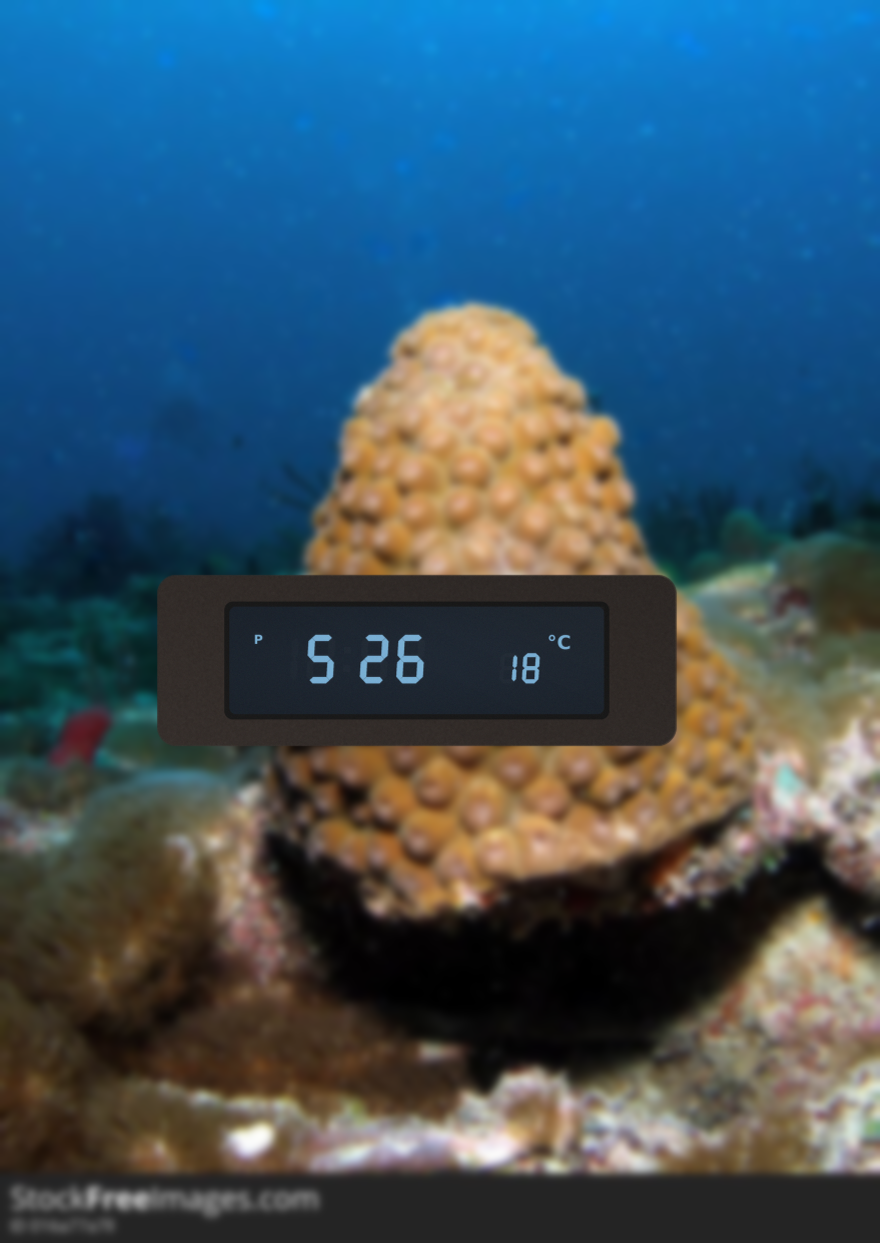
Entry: h=5 m=26
